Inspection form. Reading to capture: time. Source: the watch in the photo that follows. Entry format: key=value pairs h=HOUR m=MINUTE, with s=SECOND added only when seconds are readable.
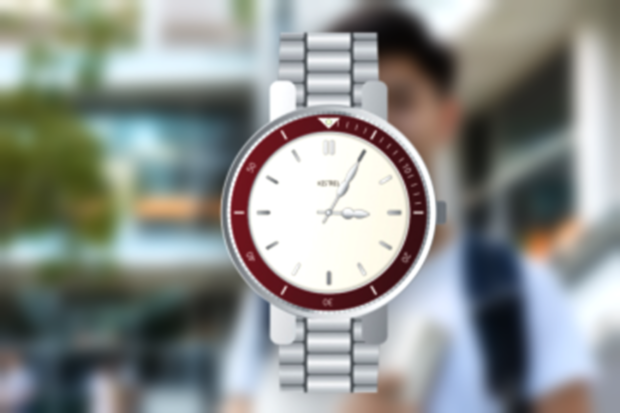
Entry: h=3 m=5
